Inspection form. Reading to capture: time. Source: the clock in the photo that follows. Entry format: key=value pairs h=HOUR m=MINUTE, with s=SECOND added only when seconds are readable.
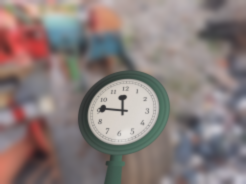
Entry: h=11 m=46
